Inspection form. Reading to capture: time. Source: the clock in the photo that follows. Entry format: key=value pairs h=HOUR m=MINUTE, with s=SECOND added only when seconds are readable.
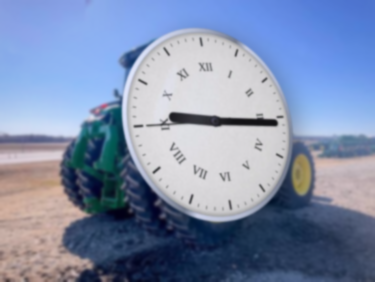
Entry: h=9 m=15 s=45
